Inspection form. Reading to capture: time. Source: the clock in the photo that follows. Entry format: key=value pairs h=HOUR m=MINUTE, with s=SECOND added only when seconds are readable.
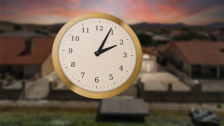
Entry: h=2 m=4
